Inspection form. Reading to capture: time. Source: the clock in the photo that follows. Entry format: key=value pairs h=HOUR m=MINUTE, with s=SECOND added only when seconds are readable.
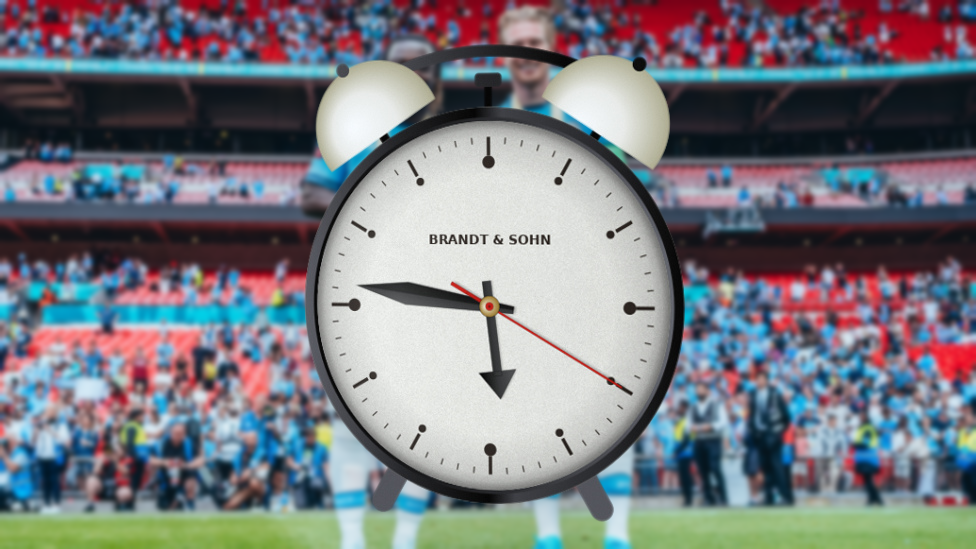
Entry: h=5 m=46 s=20
